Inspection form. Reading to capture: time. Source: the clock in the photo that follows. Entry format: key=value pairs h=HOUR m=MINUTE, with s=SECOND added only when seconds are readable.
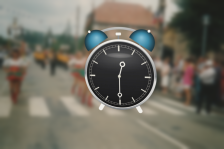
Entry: h=12 m=30
